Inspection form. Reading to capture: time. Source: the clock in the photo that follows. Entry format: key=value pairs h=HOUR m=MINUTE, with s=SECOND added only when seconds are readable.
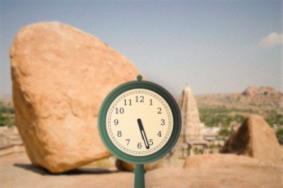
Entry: h=5 m=27
